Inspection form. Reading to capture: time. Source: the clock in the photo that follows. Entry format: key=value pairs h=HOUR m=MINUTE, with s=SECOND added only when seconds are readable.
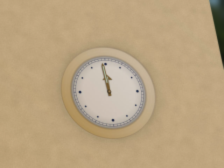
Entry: h=11 m=59
